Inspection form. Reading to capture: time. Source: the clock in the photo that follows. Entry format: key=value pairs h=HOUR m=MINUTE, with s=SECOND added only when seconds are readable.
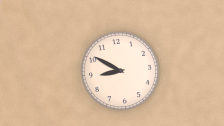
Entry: h=8 m=51
